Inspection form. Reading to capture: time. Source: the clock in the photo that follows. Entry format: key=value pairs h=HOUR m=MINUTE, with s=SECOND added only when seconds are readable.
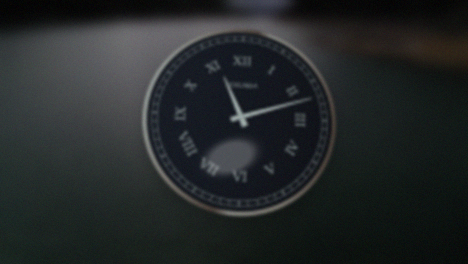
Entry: h=11 m=12
